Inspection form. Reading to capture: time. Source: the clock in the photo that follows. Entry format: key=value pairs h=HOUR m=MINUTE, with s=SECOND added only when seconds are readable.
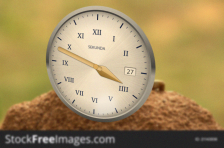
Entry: h=3 m=48
